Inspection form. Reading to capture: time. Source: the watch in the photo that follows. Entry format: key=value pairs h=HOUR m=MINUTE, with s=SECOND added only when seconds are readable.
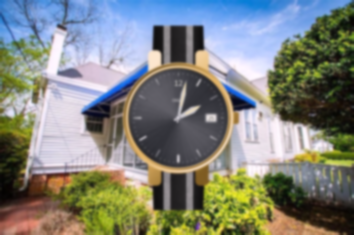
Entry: h=2 m=2
